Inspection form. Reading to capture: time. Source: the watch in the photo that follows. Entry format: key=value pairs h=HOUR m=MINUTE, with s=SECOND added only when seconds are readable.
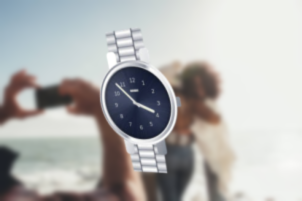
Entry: h=3 m=53
